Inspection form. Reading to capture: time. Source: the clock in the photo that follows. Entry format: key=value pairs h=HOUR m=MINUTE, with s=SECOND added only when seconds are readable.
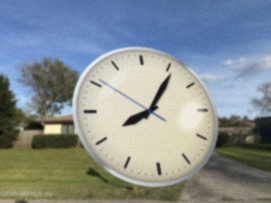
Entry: h=8 m=5 s=51
